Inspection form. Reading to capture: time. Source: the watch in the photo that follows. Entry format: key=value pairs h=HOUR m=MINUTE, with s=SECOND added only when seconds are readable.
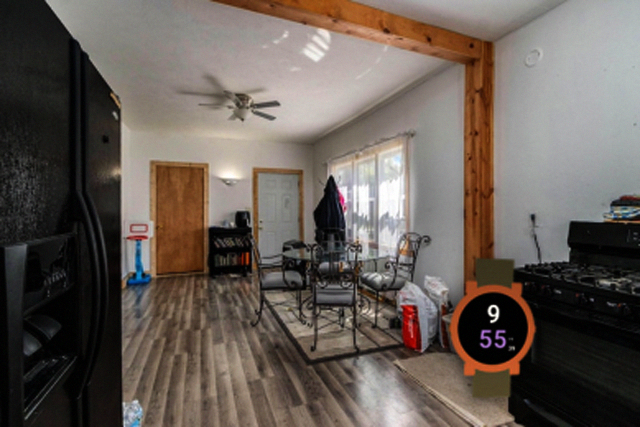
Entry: h=9 m=55
